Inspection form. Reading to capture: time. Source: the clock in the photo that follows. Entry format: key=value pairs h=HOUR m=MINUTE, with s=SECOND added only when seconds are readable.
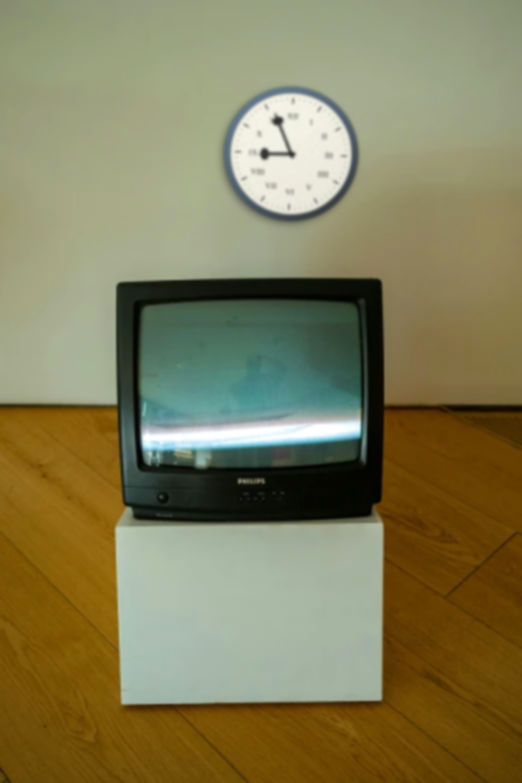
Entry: h=8 m=56
